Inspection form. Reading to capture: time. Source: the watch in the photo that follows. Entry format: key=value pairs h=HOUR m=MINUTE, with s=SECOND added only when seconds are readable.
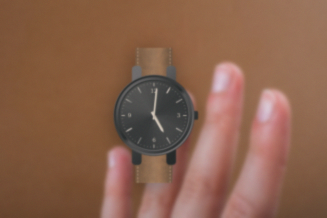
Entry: h=5 m=1
